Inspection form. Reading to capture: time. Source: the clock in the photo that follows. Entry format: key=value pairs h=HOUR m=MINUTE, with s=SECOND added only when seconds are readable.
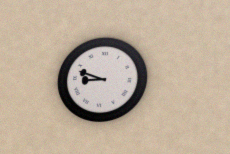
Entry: h=8 m=48
